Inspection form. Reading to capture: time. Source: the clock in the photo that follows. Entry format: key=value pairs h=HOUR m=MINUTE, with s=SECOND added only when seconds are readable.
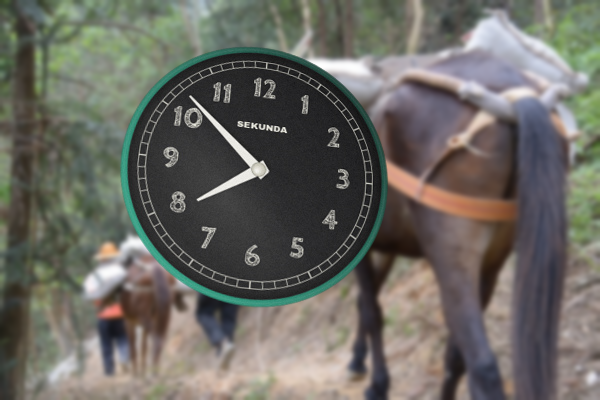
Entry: h=7 m=52
